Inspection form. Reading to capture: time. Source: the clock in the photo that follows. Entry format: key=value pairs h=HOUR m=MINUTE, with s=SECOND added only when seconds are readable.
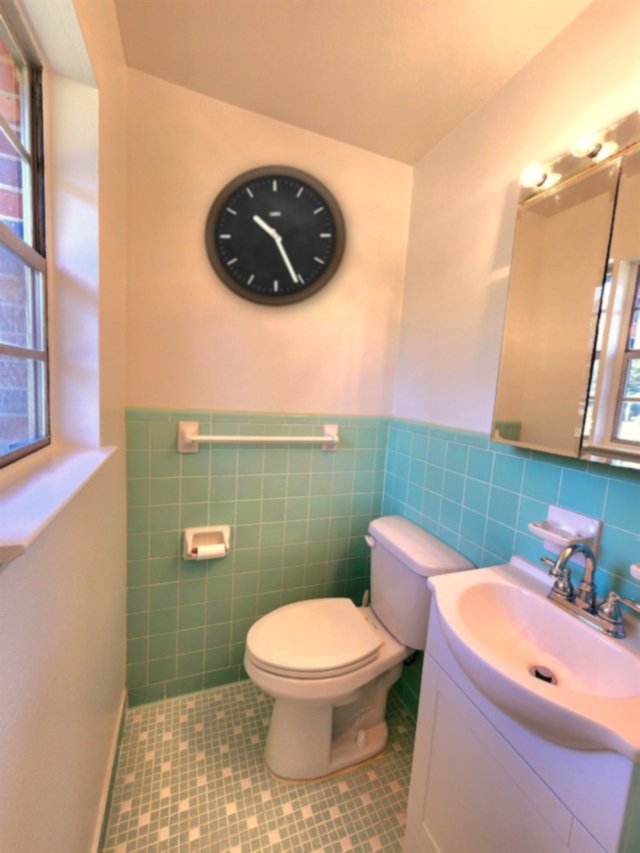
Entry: h=10 m=26
